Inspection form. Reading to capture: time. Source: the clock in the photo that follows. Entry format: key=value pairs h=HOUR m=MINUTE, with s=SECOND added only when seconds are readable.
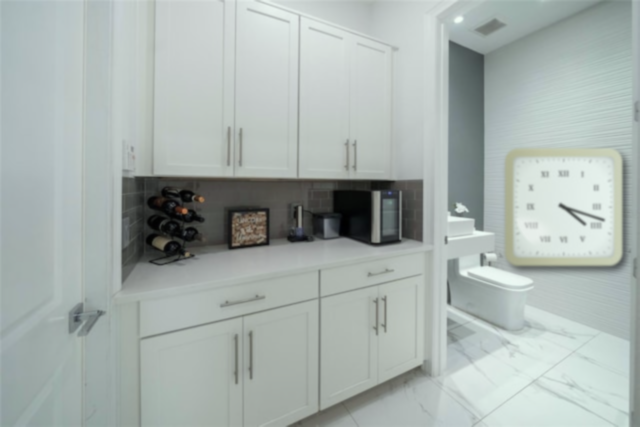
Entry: h=4 m=18
